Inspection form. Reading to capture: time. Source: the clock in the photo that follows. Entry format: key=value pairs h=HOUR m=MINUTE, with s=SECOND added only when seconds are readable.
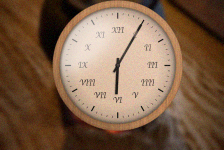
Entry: h=6 m=5
